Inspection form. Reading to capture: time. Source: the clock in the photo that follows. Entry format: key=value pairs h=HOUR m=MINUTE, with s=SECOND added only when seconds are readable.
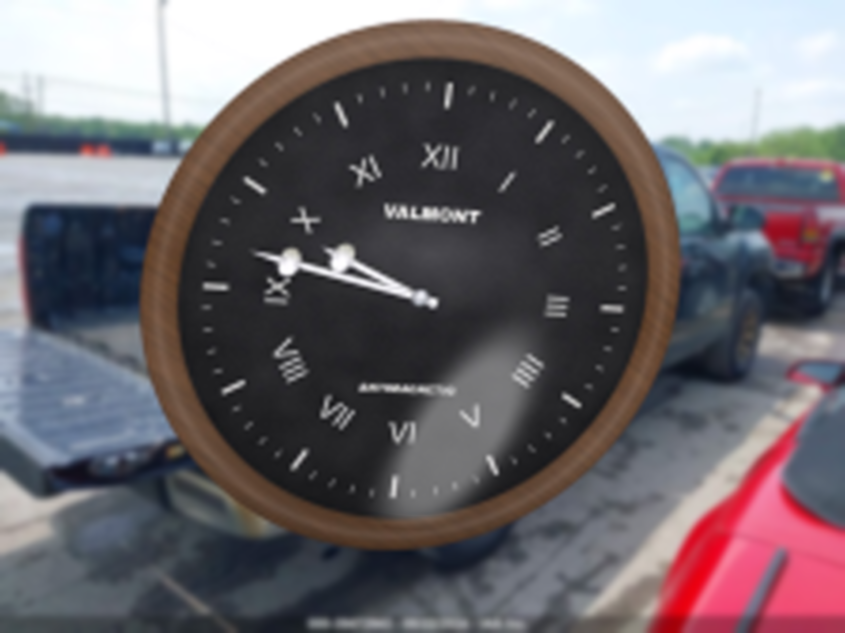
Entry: h=9 m=47
